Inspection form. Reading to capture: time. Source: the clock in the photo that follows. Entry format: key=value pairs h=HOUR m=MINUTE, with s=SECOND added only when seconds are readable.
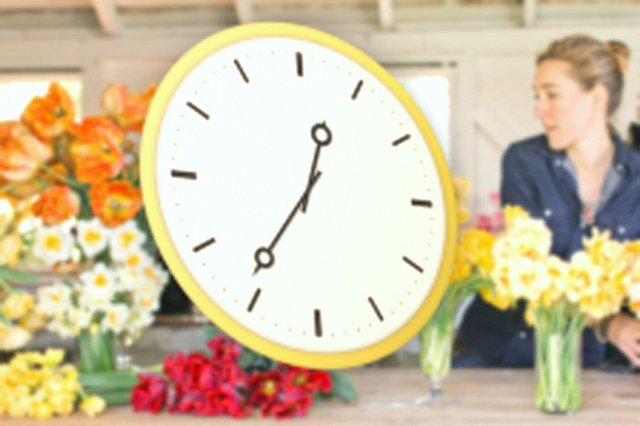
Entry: h=12 m=36
